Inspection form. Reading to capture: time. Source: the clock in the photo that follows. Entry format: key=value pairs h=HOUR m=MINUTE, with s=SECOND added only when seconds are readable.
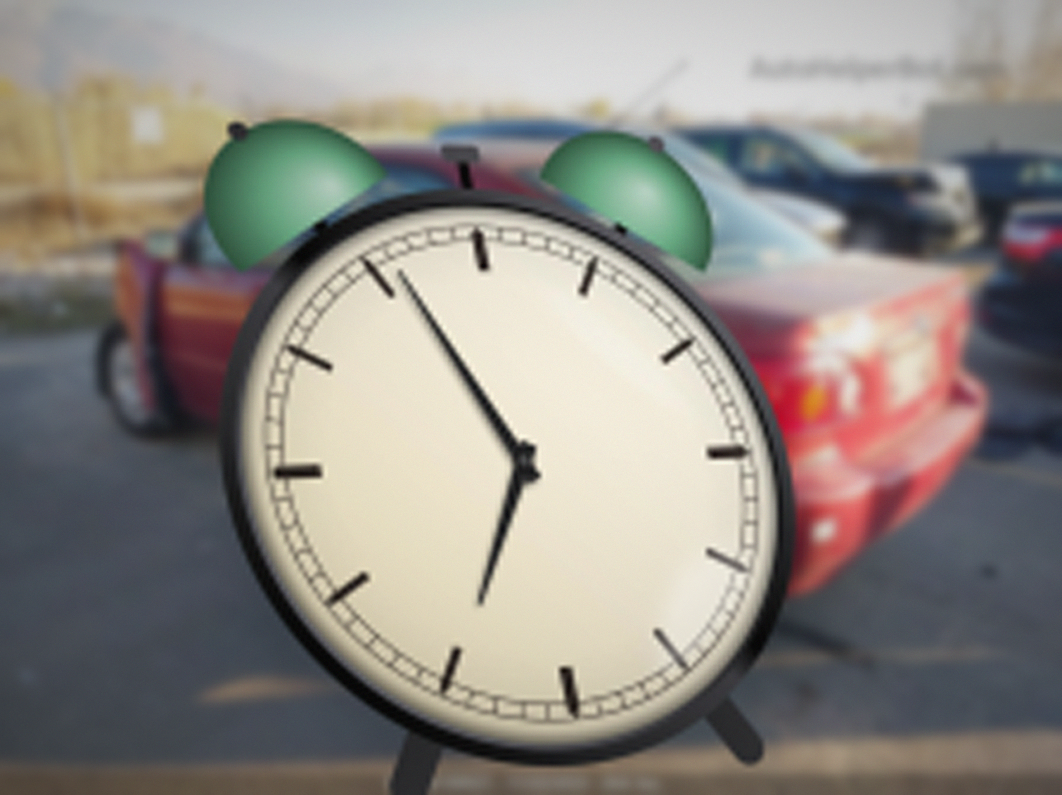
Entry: h=6 m=56
